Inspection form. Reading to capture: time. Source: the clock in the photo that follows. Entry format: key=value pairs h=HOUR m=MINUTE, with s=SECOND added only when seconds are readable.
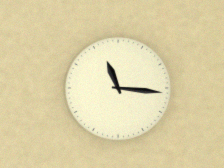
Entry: h=11 m=16
